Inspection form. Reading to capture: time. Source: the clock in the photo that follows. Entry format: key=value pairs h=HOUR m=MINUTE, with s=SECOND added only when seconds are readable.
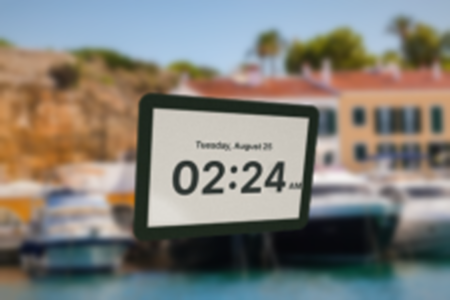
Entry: h=2 m=24
